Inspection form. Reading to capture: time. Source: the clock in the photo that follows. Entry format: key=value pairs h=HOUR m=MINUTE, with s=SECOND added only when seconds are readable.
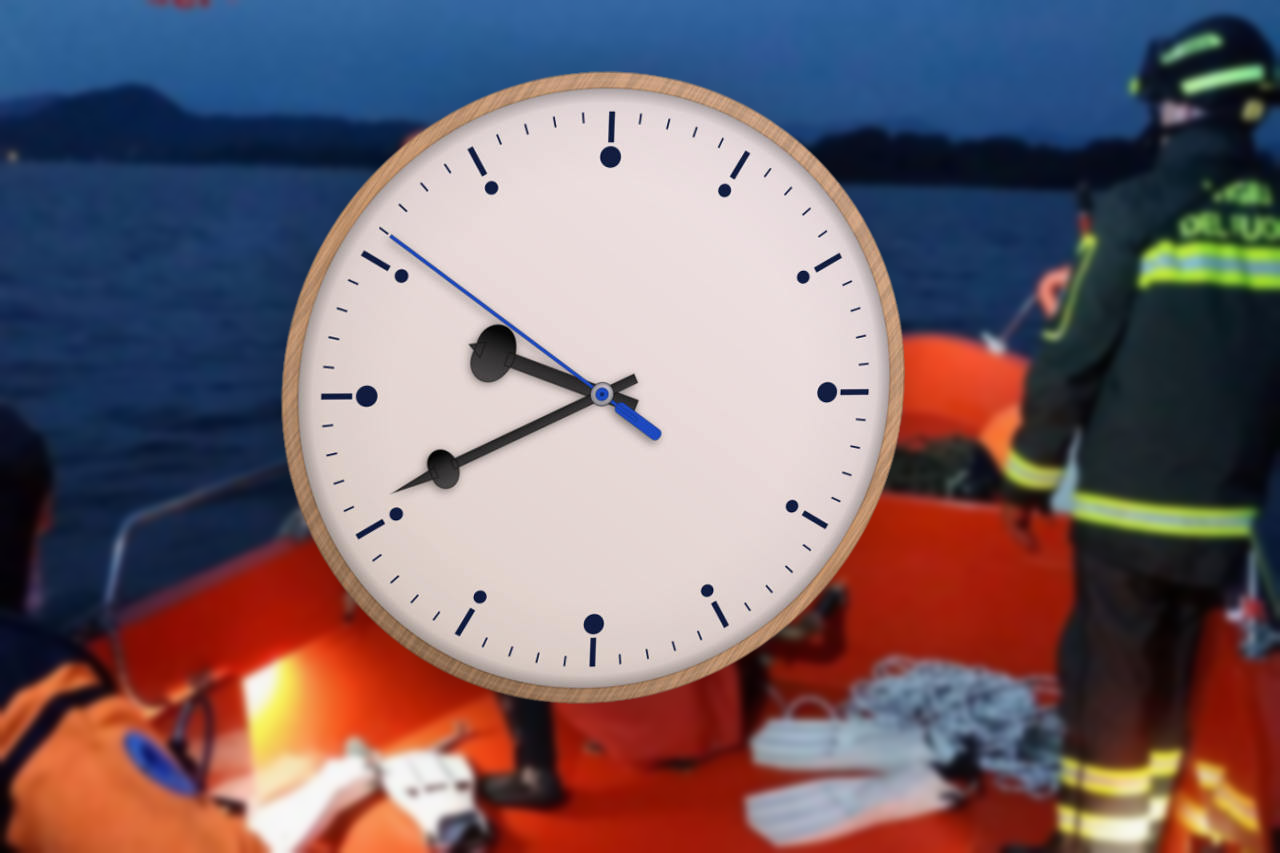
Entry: h=9 m=40 s=51
